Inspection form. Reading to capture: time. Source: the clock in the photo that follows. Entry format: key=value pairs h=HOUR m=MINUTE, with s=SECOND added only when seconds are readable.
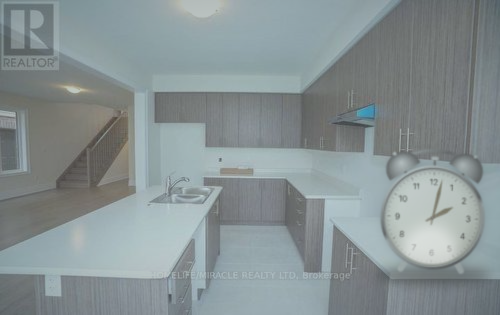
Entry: h=2 m=2
